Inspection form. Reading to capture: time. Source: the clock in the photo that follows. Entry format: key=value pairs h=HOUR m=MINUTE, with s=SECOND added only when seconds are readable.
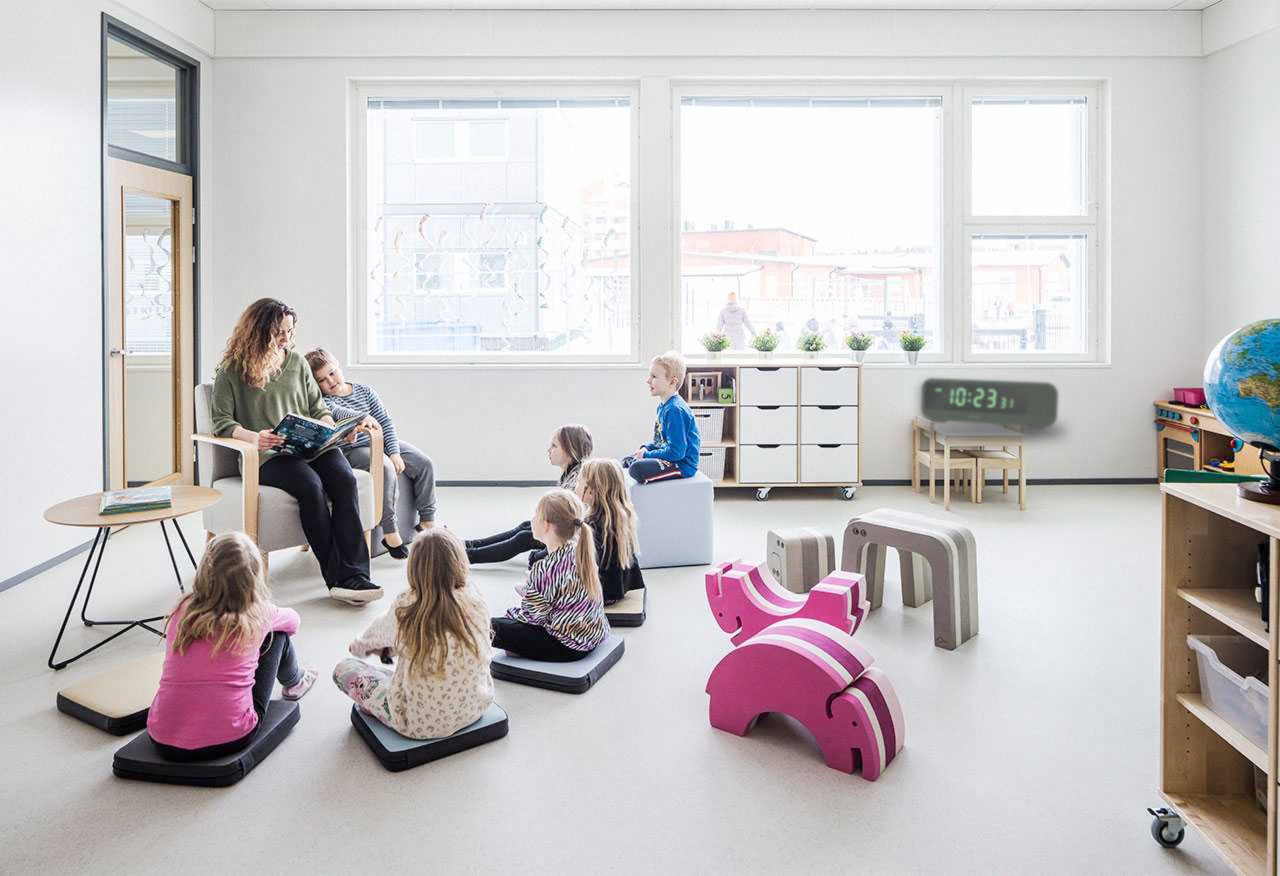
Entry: h=10 m=23
